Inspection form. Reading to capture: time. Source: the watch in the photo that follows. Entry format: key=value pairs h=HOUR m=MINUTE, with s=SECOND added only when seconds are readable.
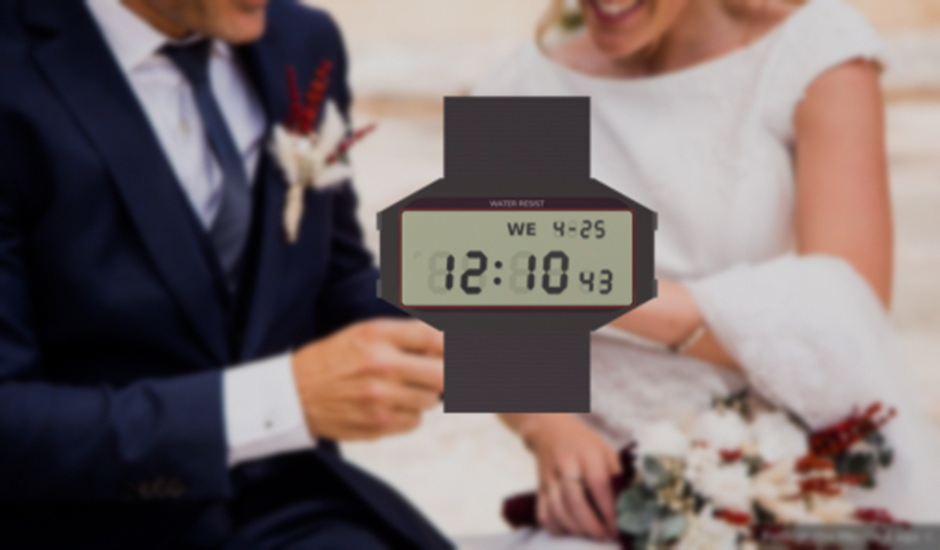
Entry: h=12 m=10 s=43
